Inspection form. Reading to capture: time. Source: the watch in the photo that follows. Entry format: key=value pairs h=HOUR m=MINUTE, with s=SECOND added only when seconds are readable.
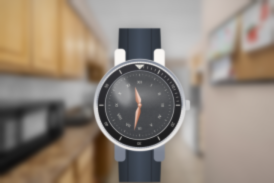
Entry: h=11 m=32
